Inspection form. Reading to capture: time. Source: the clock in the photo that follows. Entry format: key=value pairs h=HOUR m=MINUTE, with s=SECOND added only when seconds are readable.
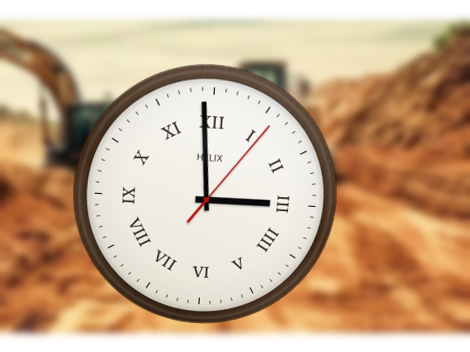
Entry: h=2 m=59 s=6
